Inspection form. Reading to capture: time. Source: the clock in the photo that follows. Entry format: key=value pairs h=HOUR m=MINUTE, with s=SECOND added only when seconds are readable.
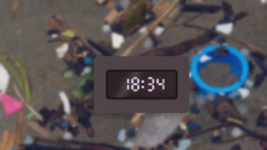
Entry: h=18 m=34
